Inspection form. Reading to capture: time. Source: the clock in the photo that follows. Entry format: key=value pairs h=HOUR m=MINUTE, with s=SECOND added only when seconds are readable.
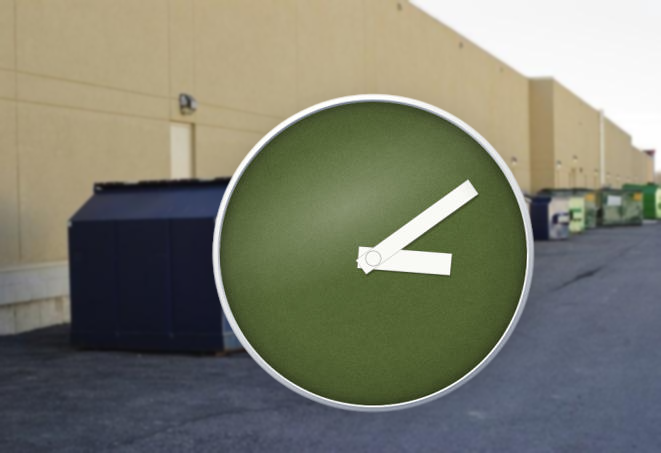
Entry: h=3 m=9
